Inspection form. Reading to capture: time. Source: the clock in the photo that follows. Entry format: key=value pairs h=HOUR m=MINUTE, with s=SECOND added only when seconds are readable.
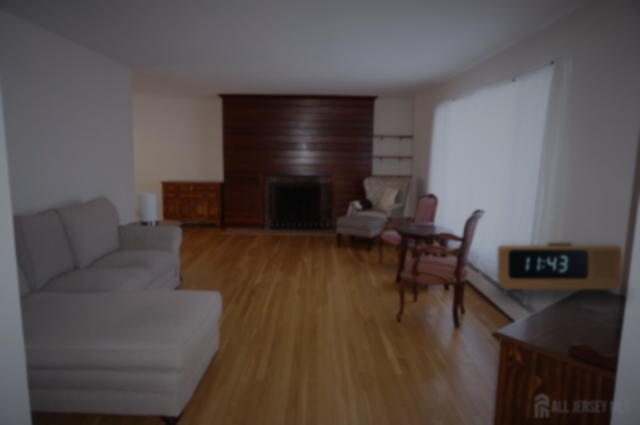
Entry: h=11 m=43
